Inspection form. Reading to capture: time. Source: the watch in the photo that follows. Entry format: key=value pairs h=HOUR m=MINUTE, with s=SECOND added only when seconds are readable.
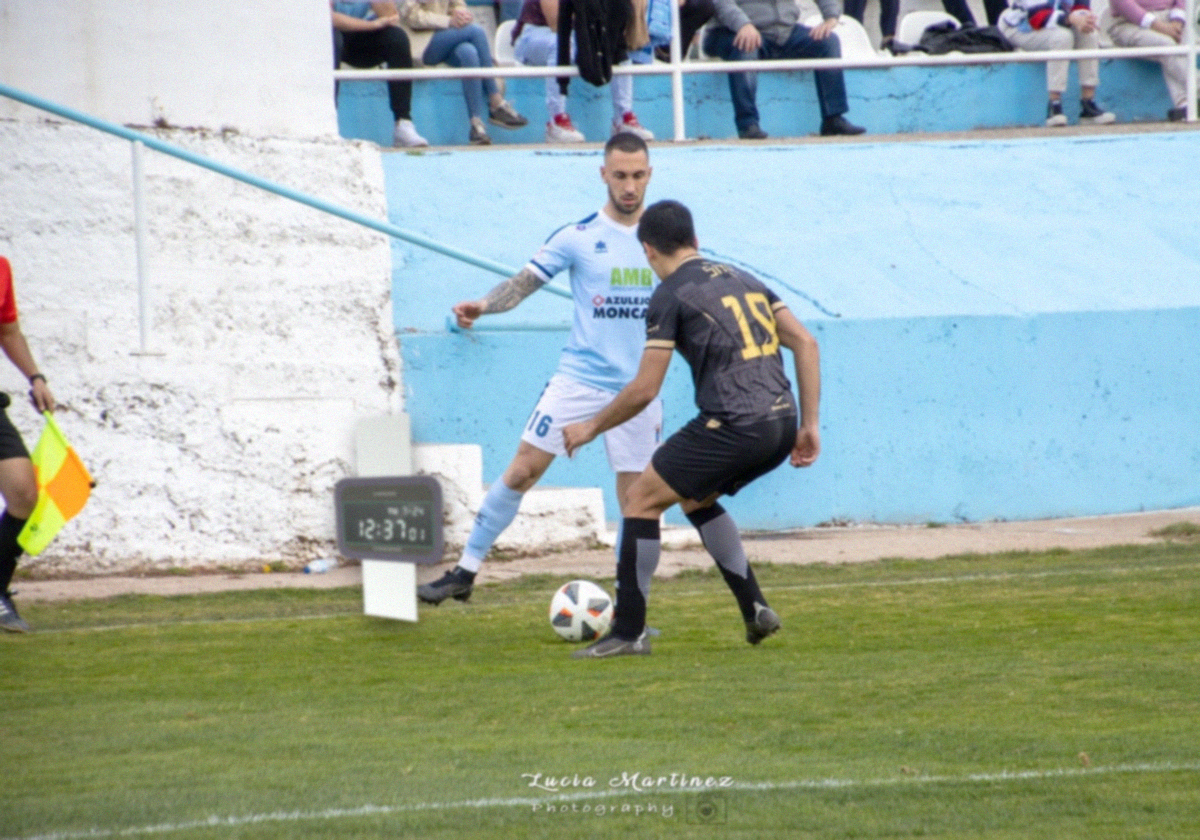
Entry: h=12 m=37
